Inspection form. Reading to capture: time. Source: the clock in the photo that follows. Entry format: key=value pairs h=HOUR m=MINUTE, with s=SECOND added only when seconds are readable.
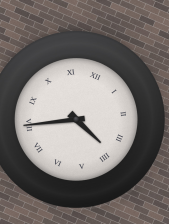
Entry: h=3 m=40
